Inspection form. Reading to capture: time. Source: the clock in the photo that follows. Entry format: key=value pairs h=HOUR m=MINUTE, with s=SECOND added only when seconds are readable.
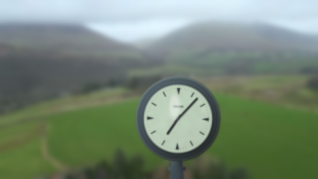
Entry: h=7 m=7
